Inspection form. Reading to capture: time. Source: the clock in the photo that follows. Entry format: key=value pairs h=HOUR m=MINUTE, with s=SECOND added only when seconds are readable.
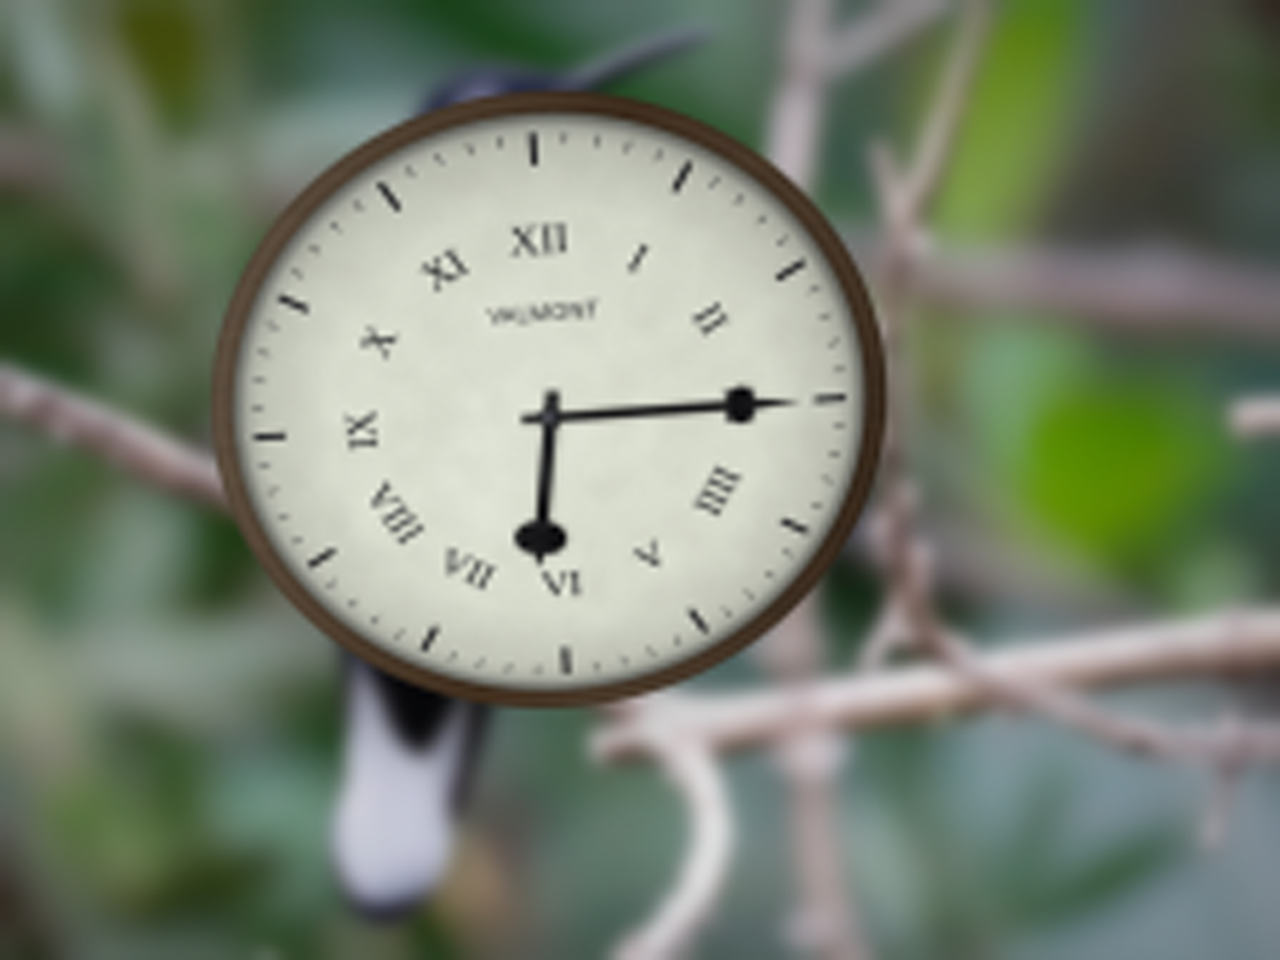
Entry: h=6 m=15
